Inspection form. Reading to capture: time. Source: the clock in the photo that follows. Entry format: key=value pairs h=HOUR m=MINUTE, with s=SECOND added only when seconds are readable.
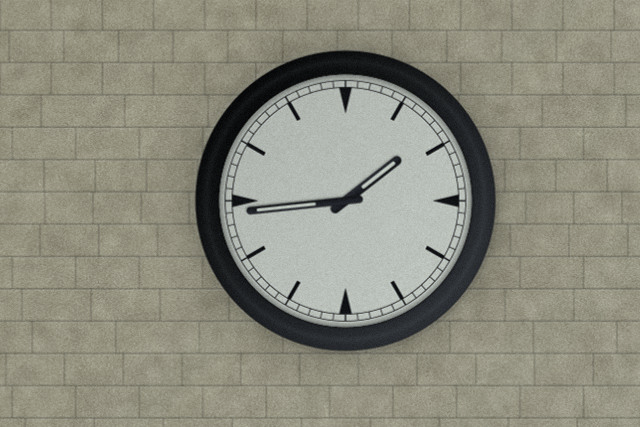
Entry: h=1 m=44
